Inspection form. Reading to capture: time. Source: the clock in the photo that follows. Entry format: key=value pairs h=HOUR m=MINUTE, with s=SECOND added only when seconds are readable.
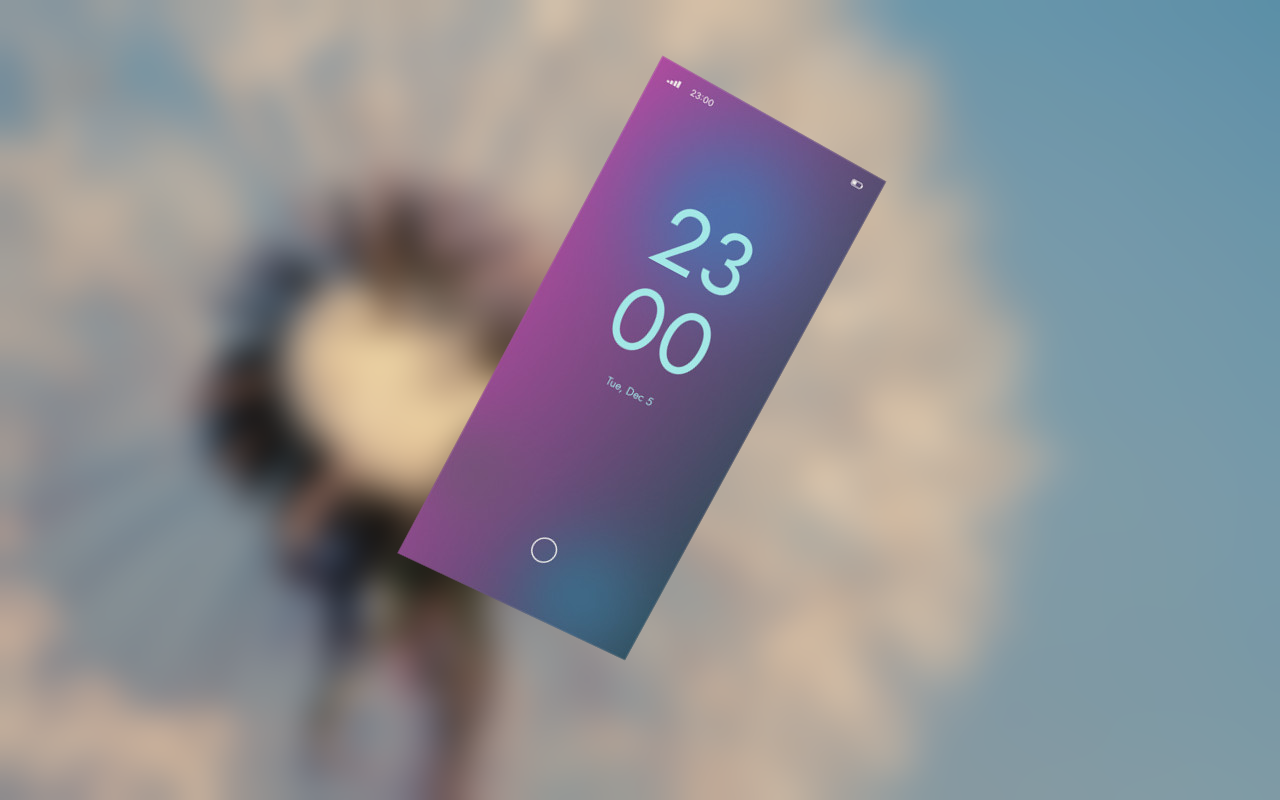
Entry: h=23 m=0
